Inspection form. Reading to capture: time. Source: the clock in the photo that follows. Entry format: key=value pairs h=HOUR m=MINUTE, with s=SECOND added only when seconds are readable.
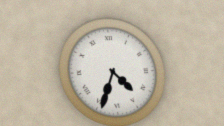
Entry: h=4 m=34
